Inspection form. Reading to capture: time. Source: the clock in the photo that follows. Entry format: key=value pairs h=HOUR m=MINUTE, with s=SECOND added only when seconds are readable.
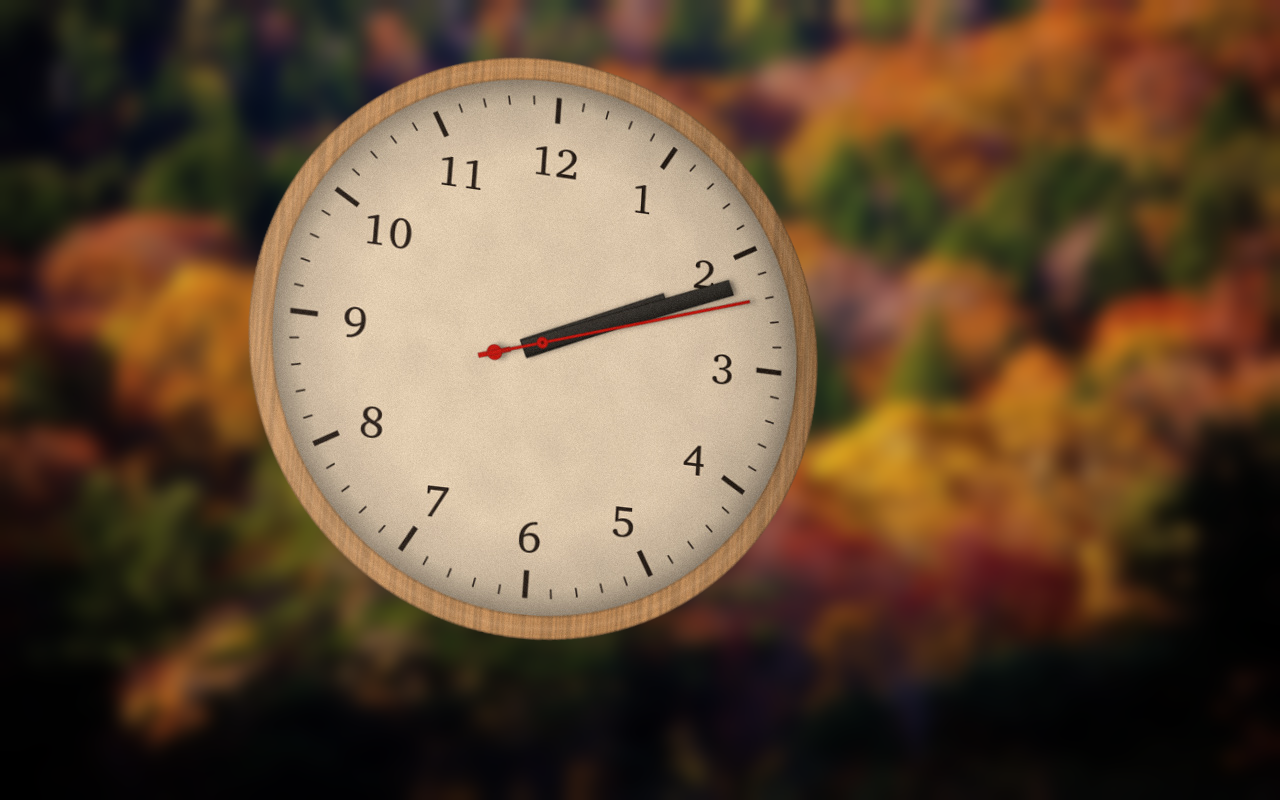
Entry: h=2 m=11 s=12
